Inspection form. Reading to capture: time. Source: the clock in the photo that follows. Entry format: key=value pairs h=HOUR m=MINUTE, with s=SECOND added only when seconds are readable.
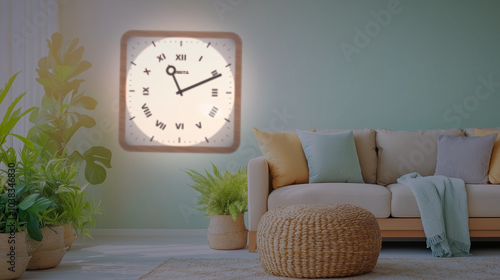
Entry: h=11 m=11
